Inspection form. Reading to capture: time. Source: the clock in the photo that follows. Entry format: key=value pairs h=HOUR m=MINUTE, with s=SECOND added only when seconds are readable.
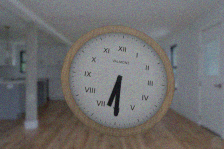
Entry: h=6 m=30
